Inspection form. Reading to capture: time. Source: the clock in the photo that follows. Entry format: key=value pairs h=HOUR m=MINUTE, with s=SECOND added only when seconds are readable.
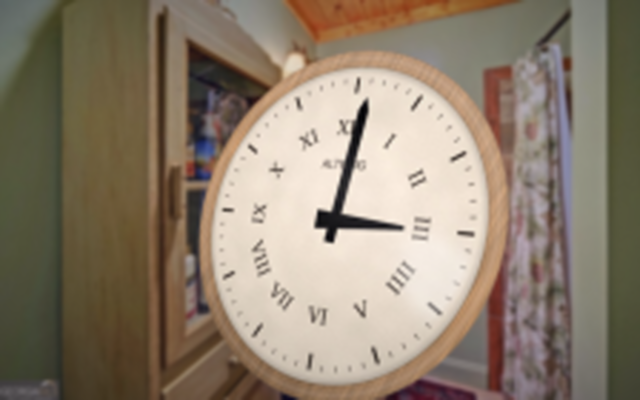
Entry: h=3 m=1
